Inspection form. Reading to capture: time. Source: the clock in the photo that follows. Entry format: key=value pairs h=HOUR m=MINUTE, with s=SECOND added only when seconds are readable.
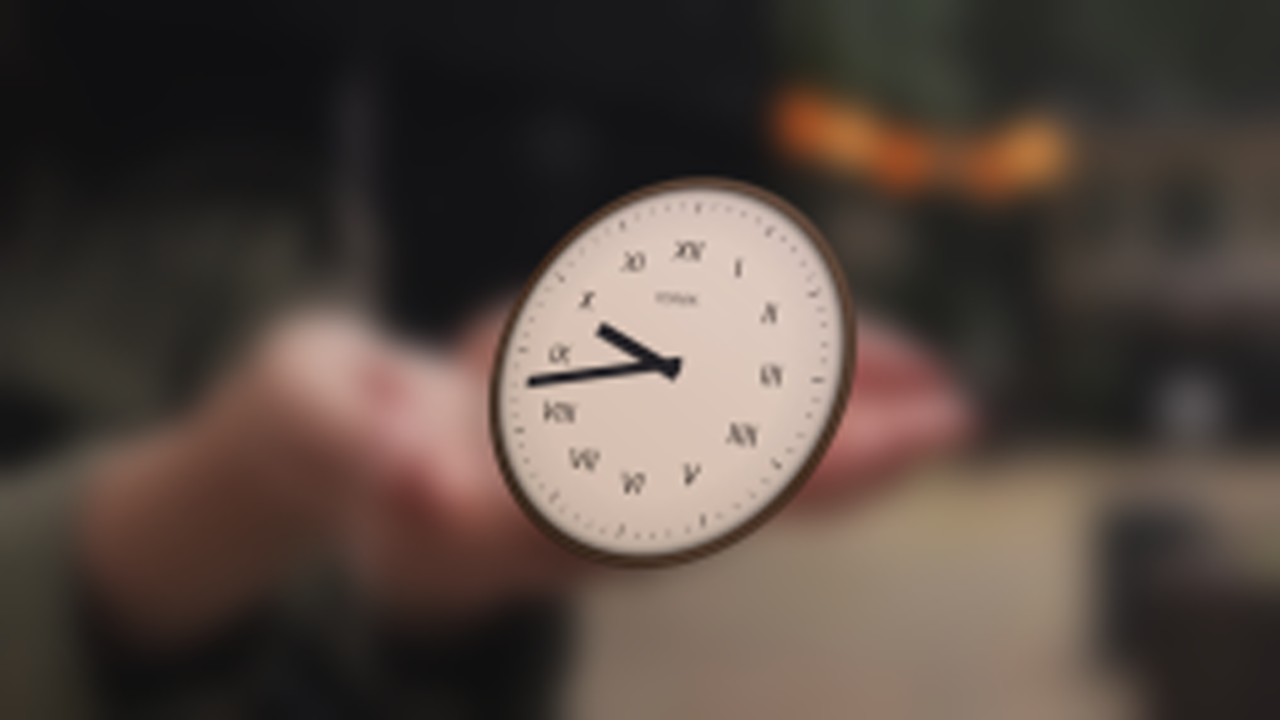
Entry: h=9 m=43
